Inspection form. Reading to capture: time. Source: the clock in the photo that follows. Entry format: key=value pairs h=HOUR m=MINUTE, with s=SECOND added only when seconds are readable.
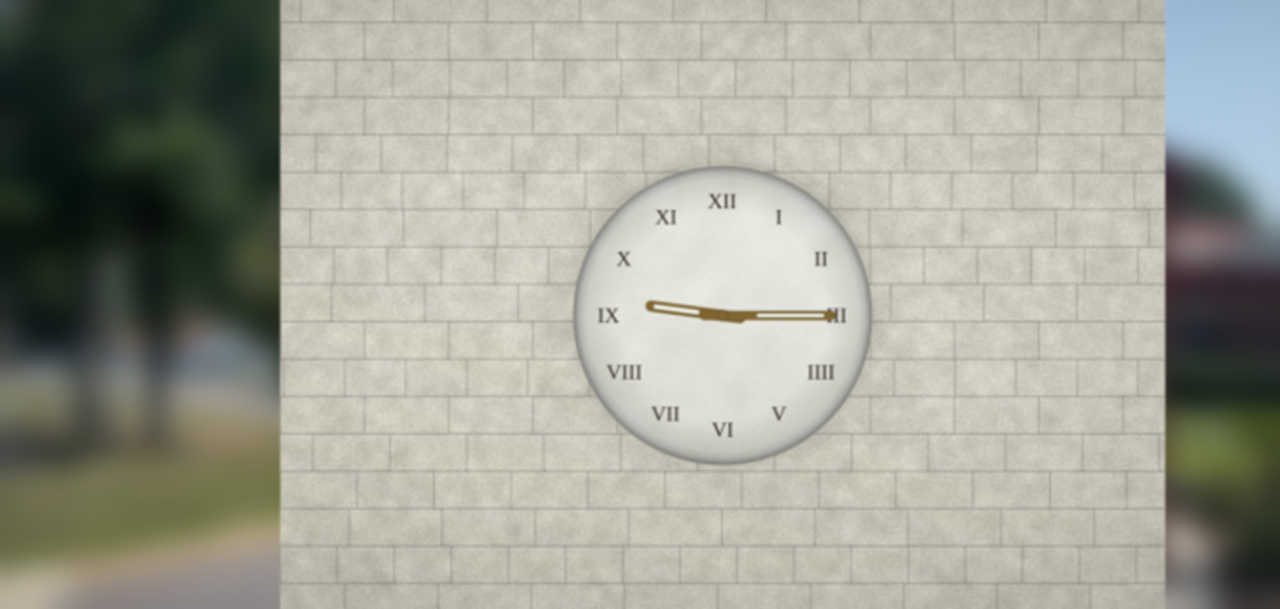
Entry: h=9 m=15
